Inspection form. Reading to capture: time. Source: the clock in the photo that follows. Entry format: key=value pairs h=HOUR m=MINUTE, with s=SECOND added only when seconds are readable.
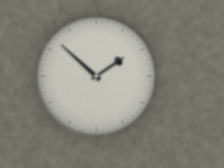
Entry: h=1 m=52
